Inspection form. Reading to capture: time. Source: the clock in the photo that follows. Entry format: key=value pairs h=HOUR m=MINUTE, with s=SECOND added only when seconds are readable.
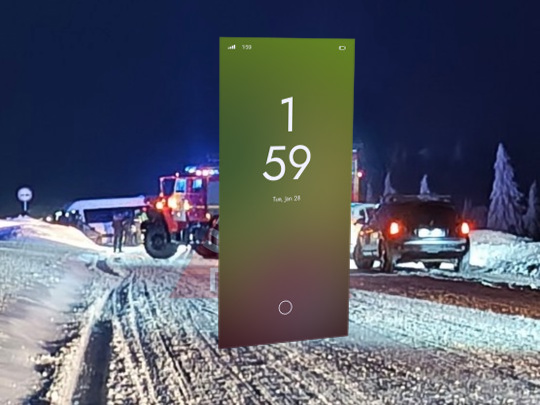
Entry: h=1 m=59
